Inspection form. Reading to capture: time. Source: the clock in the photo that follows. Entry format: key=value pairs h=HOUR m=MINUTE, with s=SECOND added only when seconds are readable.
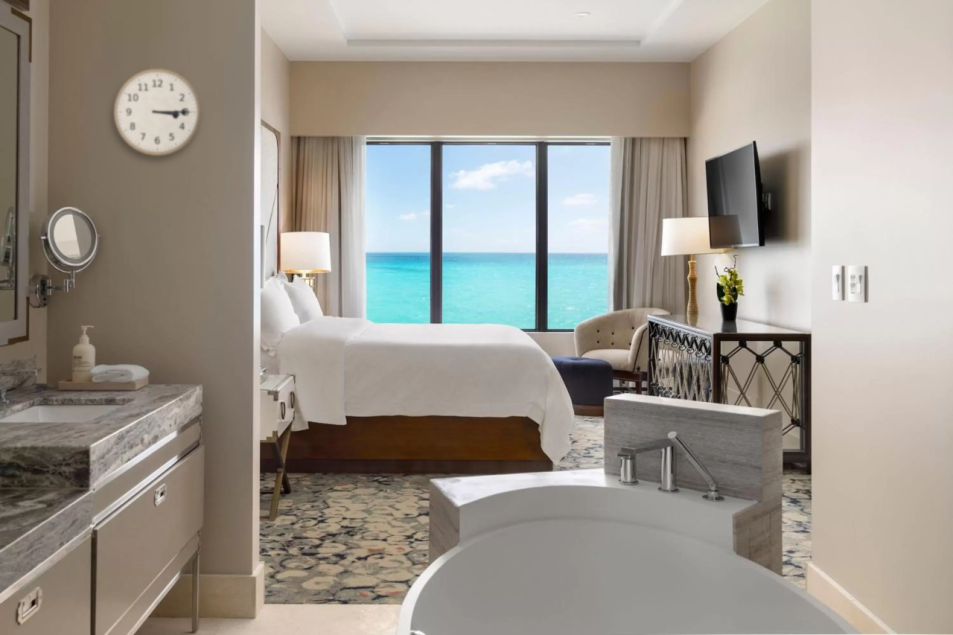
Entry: h=3 m=15
